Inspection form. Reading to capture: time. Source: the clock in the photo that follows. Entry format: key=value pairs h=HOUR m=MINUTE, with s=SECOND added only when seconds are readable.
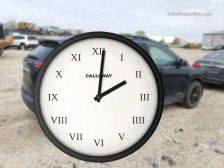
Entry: h=2 m=1
